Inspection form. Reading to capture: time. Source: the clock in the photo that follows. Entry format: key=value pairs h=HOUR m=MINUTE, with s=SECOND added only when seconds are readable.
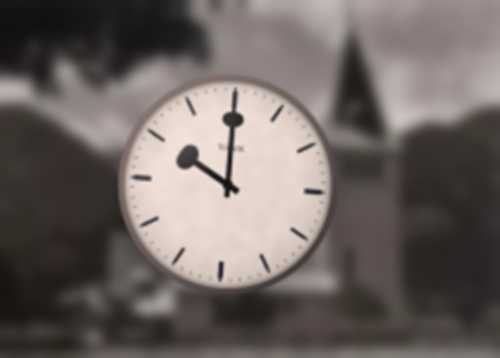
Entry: h=10 m=0
